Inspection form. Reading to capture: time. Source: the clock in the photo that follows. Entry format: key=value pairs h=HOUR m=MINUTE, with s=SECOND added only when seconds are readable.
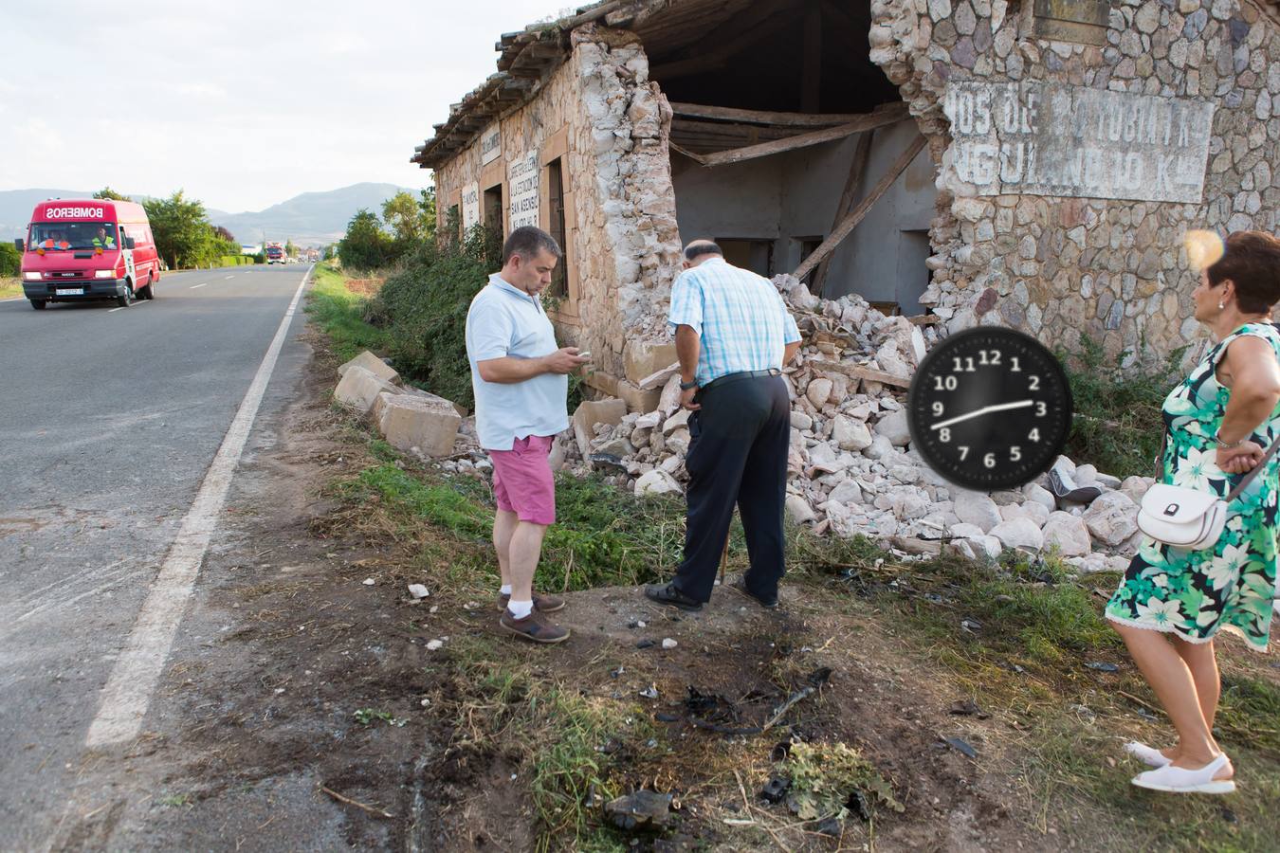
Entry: h=2 m=42
